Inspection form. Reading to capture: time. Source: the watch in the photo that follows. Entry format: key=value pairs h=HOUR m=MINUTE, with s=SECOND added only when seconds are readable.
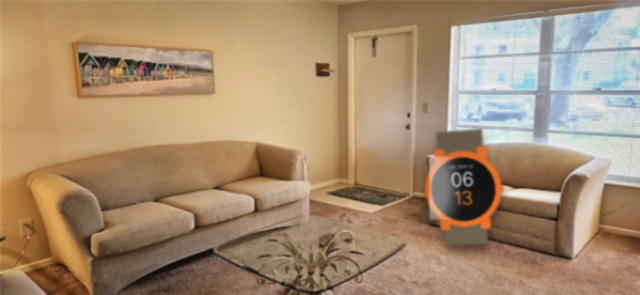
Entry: h=6 m=13
